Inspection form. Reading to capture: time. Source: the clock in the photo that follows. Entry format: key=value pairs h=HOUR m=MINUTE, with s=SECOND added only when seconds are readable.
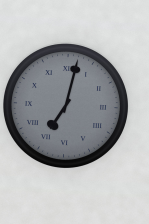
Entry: h=7 m=2
